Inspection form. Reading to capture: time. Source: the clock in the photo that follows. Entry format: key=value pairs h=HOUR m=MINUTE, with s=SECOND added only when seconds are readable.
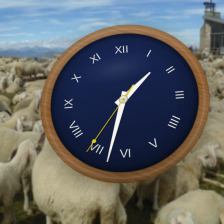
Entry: h=1 m=32 s=36
